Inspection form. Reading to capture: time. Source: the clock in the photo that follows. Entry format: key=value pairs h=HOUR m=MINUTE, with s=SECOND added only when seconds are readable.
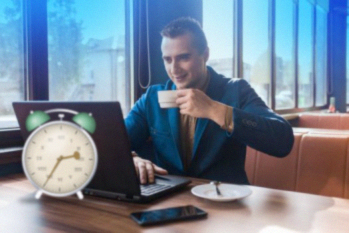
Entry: h=2 m=35
